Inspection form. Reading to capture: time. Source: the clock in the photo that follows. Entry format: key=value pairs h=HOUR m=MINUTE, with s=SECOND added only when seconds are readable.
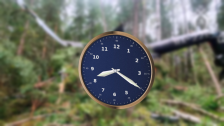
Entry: h=8 m=20
